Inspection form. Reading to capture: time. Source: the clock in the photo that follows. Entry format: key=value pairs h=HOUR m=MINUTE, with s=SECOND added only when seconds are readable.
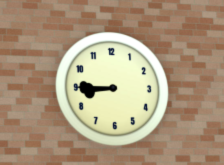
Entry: h=8 m=45
